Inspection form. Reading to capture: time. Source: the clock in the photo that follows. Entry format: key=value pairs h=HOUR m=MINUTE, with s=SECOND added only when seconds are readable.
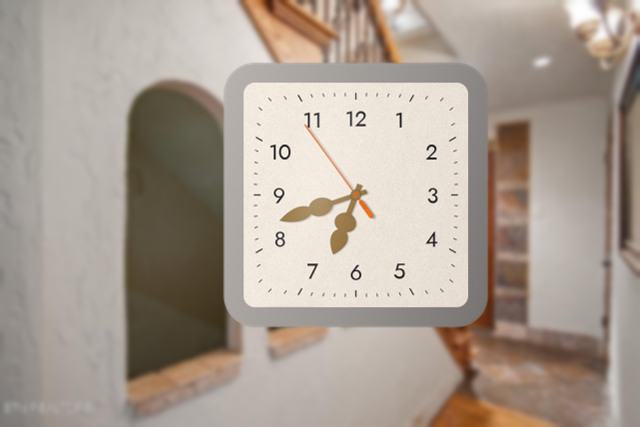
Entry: h=6 m=41 s=54
